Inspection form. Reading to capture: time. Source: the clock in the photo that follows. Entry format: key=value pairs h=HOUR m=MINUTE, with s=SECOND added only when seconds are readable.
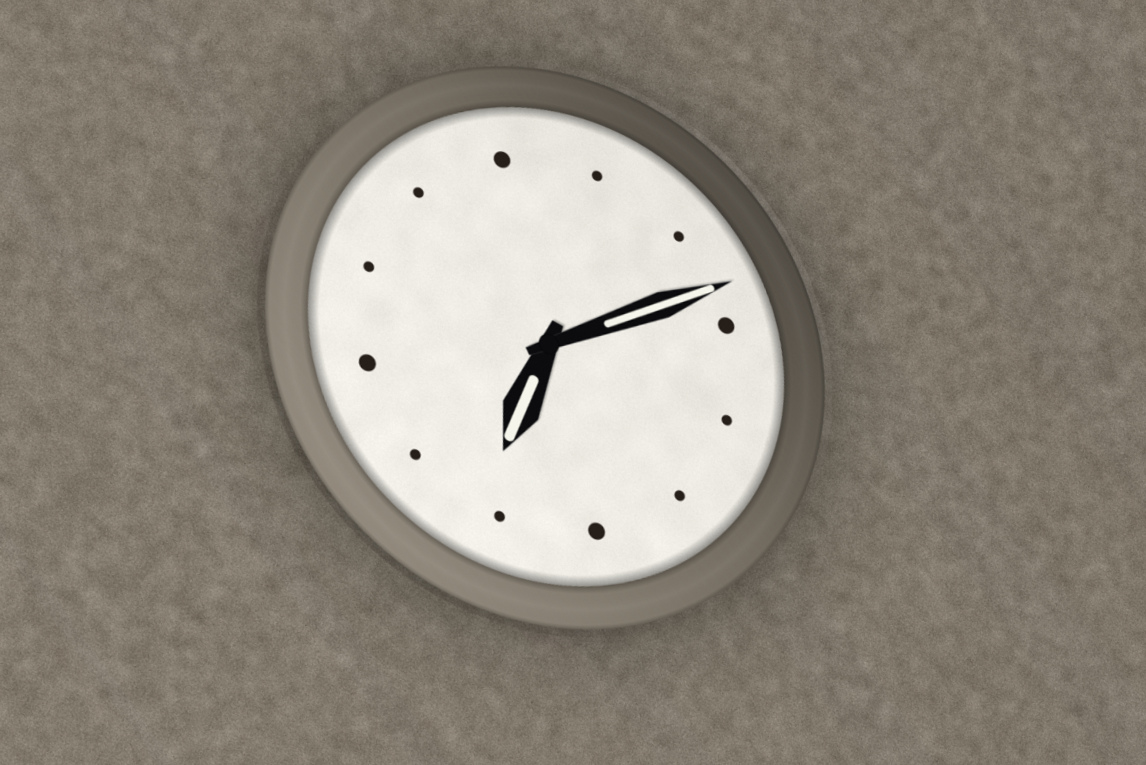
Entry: h=7 m=13
